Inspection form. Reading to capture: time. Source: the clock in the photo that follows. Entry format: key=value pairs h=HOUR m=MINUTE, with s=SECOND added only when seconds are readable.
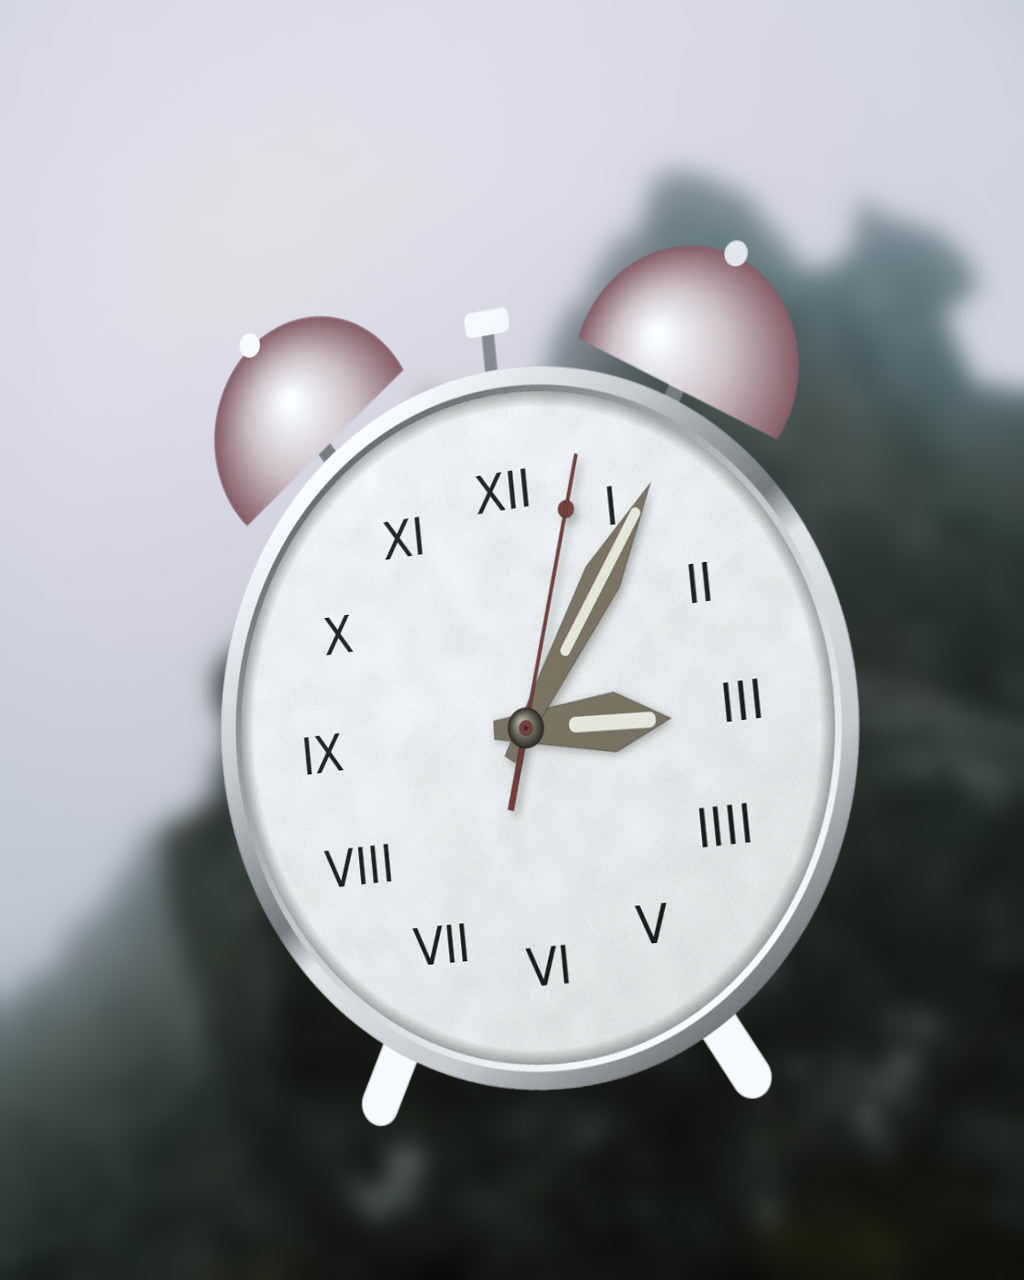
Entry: h=3 m=6 s=3
